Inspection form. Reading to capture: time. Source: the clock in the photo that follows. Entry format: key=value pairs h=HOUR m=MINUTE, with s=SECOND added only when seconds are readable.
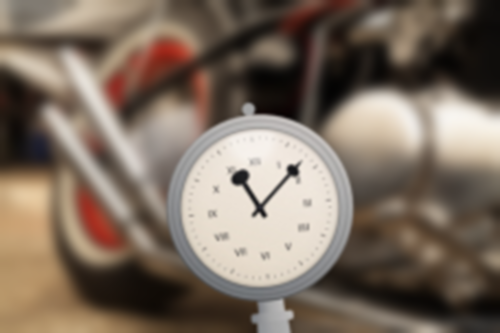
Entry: h=11 m=8
